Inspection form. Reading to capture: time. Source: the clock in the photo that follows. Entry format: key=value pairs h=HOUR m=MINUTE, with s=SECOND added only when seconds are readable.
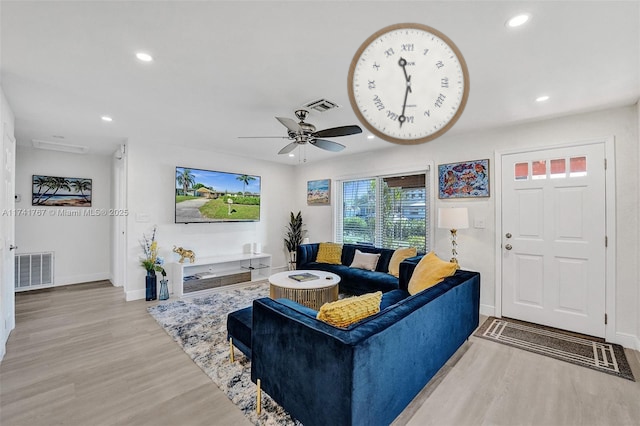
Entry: h=11 m=32
